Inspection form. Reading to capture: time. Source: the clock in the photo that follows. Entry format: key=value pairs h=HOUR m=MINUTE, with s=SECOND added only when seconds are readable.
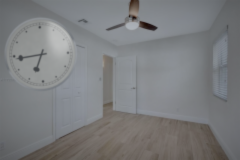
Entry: h=6 m=44
